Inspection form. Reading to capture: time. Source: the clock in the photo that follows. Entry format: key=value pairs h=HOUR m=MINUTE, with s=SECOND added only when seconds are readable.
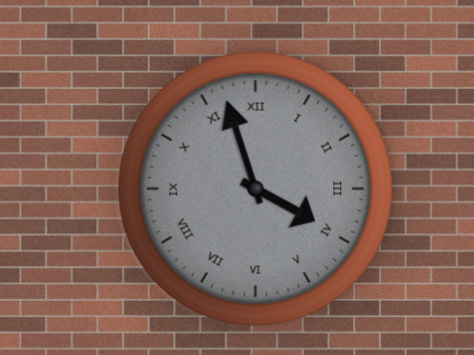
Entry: h=3 m=57
